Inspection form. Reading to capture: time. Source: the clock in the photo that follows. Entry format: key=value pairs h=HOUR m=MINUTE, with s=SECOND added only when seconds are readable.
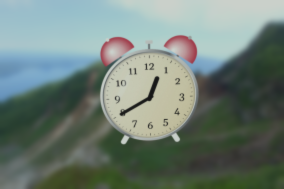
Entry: h=12 m=40
